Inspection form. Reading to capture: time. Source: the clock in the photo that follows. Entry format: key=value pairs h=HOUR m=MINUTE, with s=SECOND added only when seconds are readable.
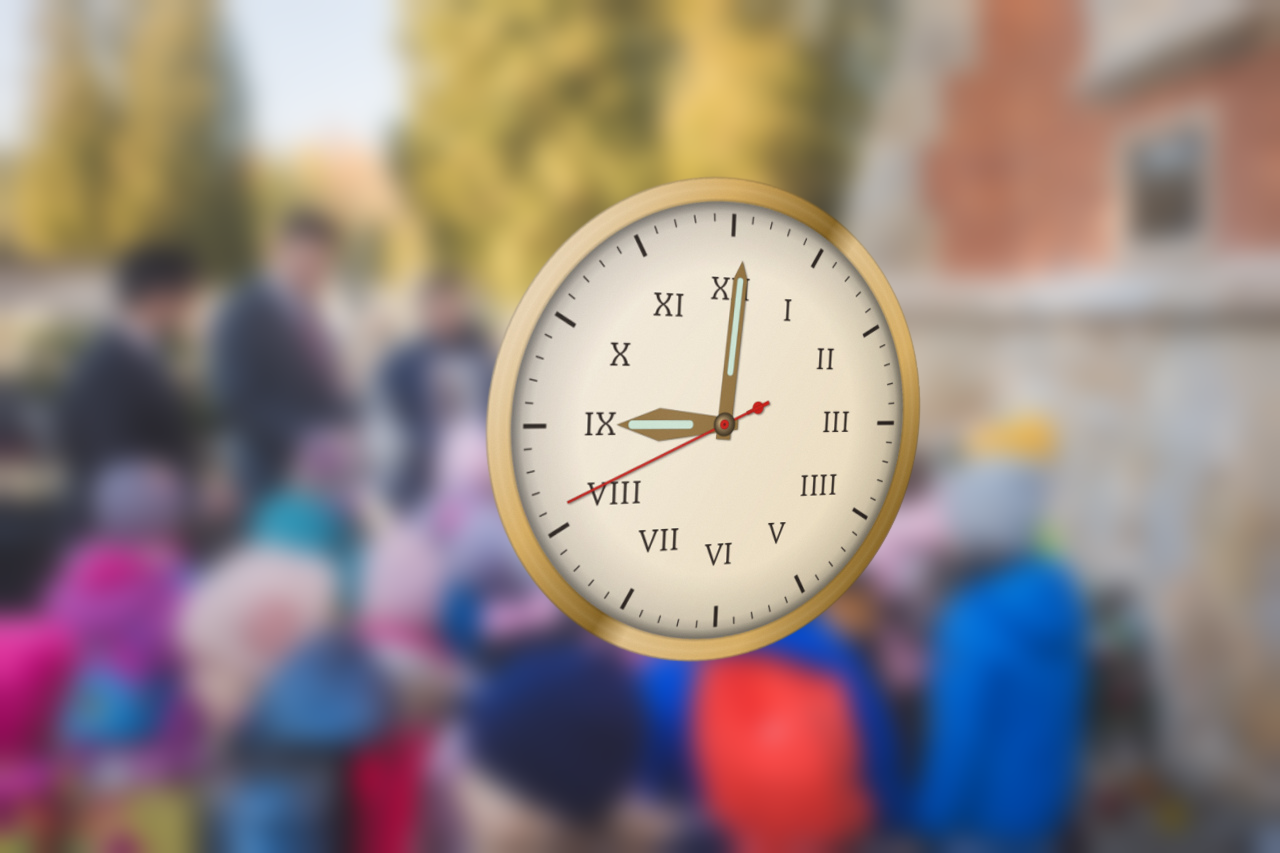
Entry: h=9 m=0 s=41
